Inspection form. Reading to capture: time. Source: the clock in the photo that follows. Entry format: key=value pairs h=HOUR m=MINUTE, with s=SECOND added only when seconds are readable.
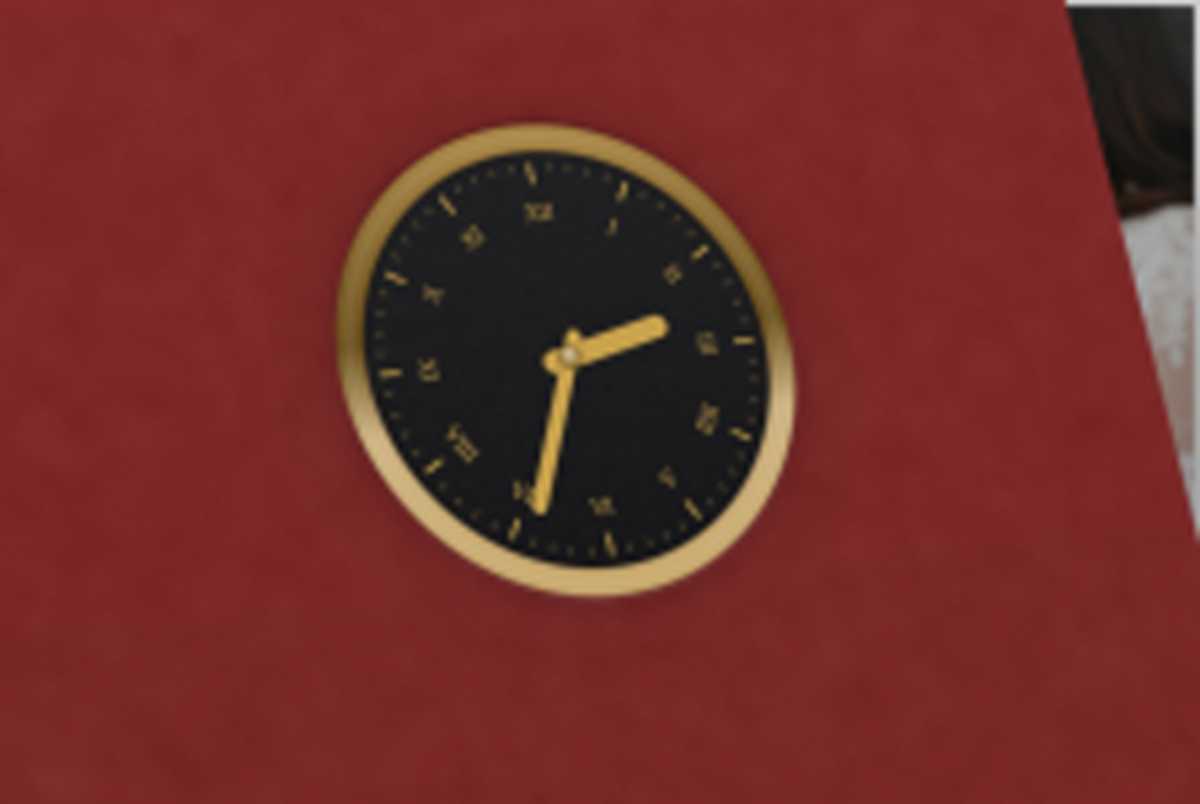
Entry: h=2 m=34
